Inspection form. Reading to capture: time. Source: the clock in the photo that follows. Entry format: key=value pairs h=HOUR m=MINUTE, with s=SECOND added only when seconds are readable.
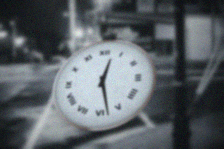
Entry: h=12 m=28
